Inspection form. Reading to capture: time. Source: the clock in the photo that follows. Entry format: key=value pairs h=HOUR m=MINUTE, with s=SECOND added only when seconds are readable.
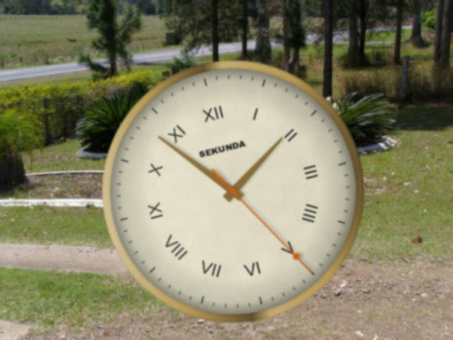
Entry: h=1 m=53 s=25
